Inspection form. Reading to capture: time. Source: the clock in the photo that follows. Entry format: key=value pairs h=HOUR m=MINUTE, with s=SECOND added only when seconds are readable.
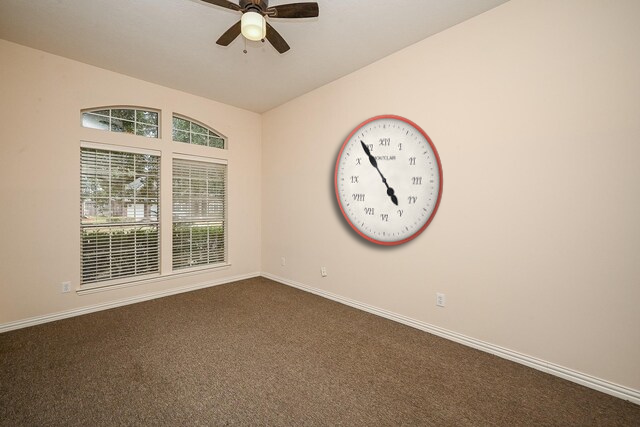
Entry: h=4 m=54
